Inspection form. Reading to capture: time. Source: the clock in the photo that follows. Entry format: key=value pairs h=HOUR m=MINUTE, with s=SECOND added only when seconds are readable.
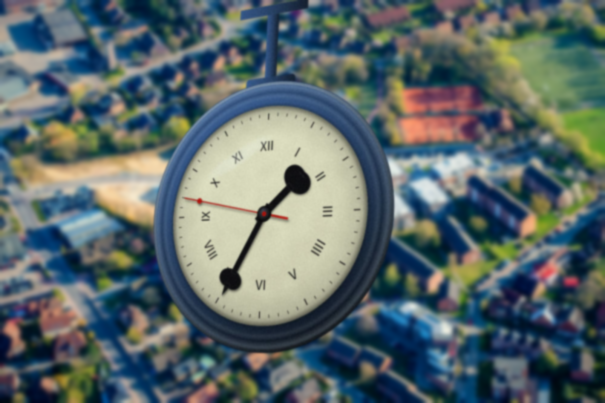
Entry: h=1 m=34 s=47
